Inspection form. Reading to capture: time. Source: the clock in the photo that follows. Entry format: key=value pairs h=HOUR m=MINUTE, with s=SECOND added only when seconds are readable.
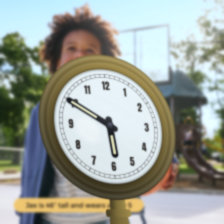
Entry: h=5 m=50
